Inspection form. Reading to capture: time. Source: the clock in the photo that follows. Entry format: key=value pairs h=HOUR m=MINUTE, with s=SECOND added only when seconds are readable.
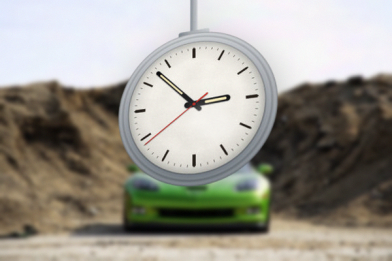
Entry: h=2 m=52 s=39
